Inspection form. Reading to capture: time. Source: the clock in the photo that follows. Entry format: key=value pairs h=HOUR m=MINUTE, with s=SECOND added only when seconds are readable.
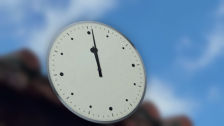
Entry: h=12 m=1
